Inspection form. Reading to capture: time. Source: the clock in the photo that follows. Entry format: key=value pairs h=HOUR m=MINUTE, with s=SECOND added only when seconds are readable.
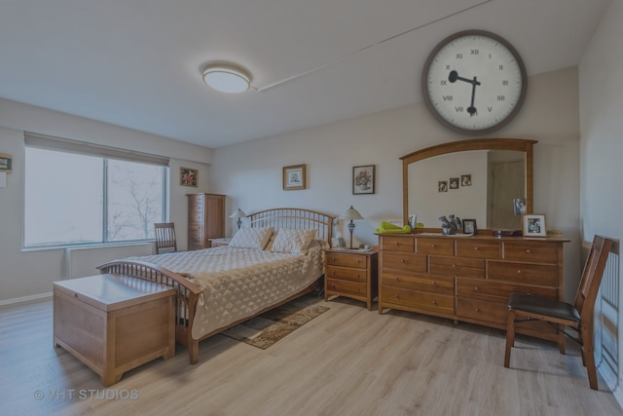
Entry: h=9 m=31
